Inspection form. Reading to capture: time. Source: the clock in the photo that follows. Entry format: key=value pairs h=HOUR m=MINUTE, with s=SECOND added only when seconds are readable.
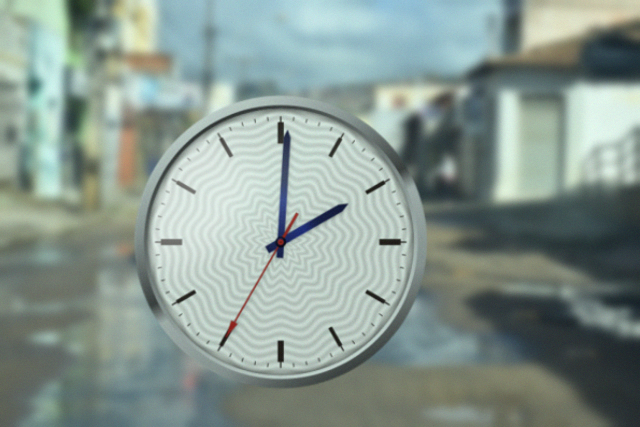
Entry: h=2 m=0 s=35
